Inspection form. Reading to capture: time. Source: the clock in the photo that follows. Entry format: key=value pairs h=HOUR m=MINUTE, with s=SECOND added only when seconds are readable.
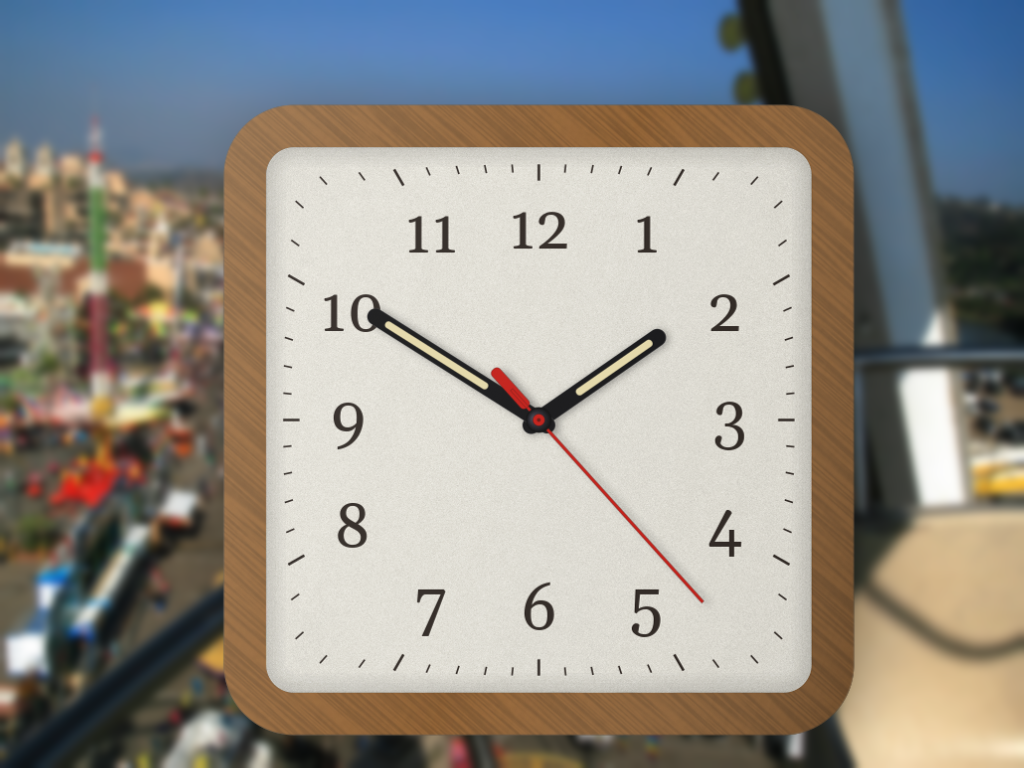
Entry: h=1 m=50 s=23
